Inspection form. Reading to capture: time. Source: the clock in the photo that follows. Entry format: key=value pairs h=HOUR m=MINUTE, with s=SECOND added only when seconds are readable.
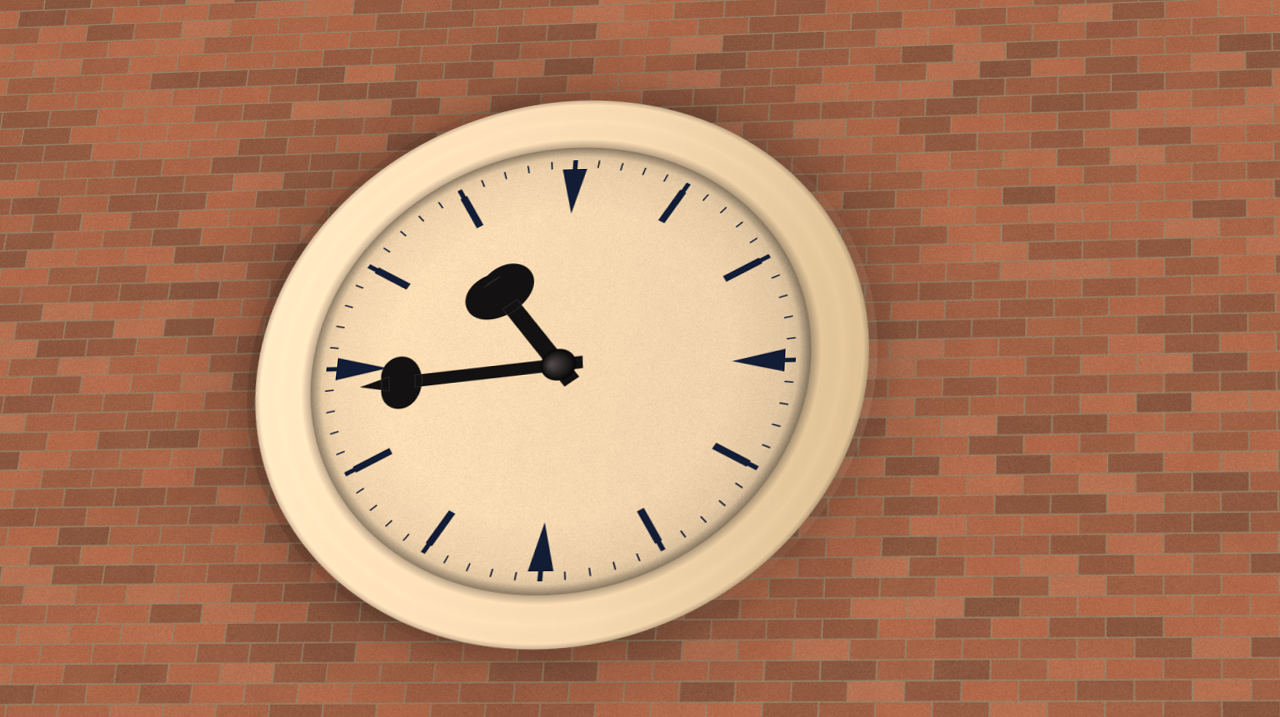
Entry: h=10 m=44
